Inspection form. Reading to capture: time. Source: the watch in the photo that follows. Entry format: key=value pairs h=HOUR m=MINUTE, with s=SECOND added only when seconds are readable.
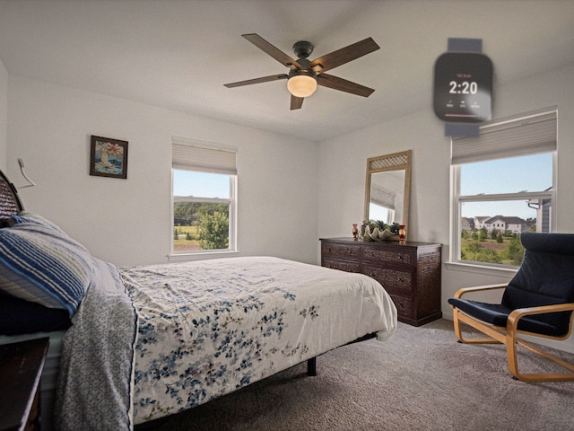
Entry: h=2 m=20
